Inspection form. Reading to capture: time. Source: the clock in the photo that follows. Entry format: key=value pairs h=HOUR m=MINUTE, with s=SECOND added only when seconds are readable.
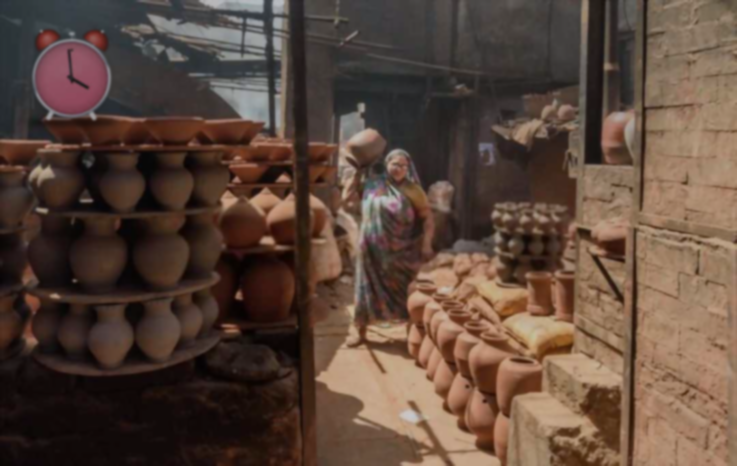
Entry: h=3 m=59
